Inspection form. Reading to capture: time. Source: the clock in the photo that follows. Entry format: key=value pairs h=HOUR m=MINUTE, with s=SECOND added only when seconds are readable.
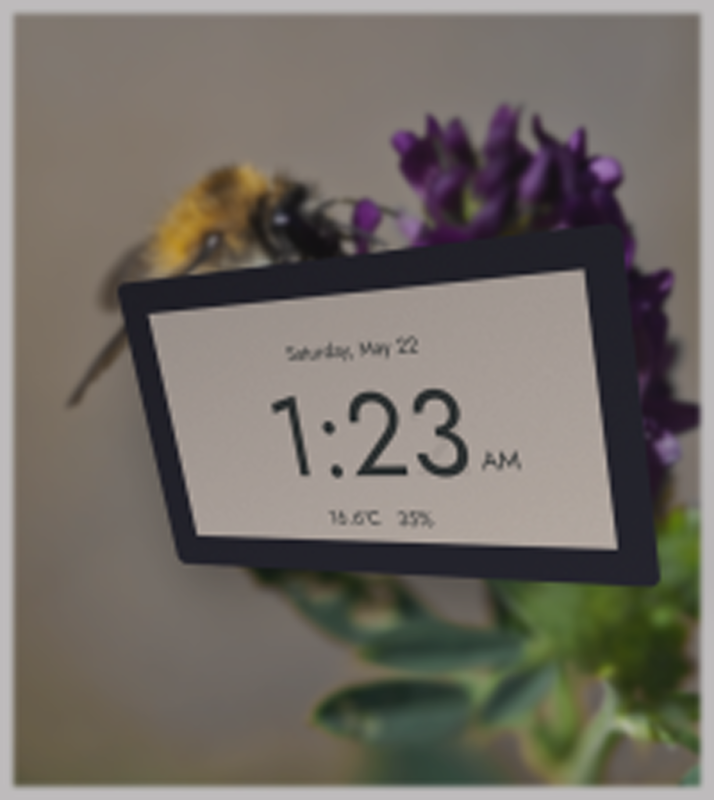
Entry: h=1 m=23
